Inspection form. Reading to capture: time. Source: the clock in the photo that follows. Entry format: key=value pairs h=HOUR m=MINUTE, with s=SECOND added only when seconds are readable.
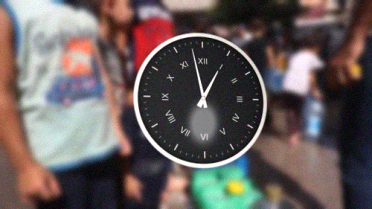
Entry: h=12 m=58
